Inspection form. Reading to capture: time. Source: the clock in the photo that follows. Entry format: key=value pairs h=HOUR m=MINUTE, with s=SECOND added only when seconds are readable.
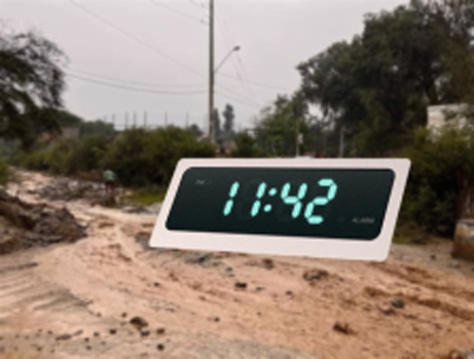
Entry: h=11 m=42
